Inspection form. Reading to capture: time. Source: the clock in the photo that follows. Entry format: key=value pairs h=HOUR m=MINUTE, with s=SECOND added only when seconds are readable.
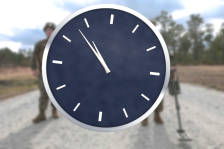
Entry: h=10 m=53
